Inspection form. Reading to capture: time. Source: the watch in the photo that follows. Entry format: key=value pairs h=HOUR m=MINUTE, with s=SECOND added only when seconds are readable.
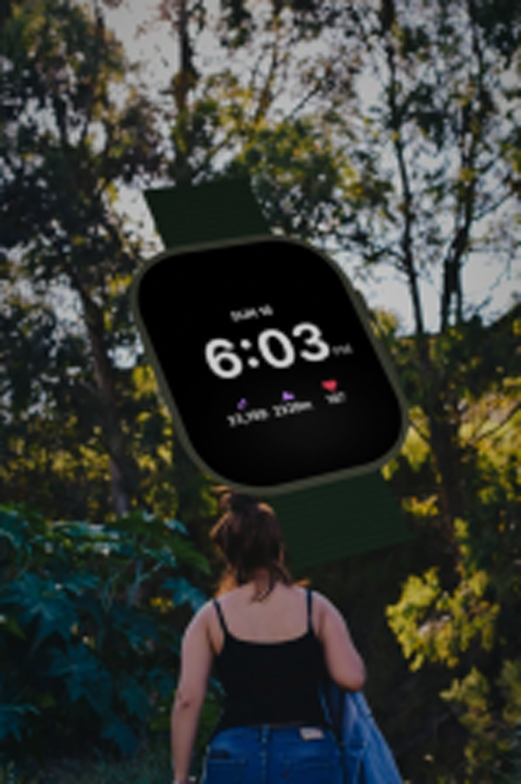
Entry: h=6 m=3
